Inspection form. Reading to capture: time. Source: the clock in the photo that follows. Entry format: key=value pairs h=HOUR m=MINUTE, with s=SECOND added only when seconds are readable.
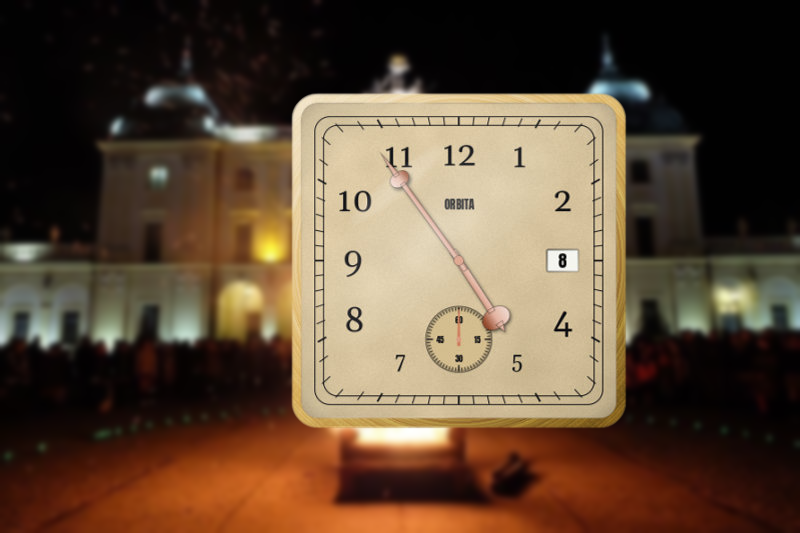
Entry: h=4 m=54 s=0
